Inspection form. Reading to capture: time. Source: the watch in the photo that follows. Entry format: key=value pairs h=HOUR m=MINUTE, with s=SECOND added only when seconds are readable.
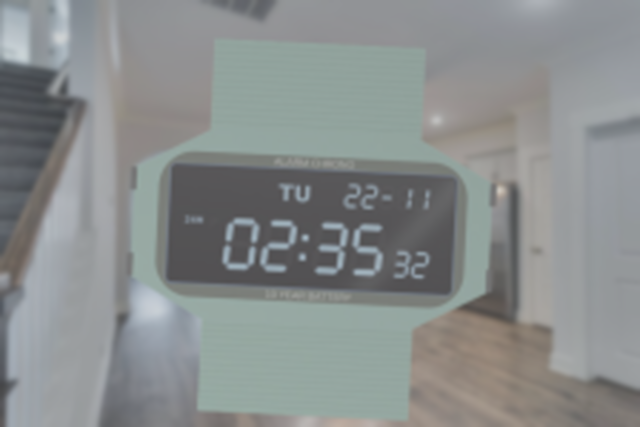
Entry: h=2 m=35 s=32
